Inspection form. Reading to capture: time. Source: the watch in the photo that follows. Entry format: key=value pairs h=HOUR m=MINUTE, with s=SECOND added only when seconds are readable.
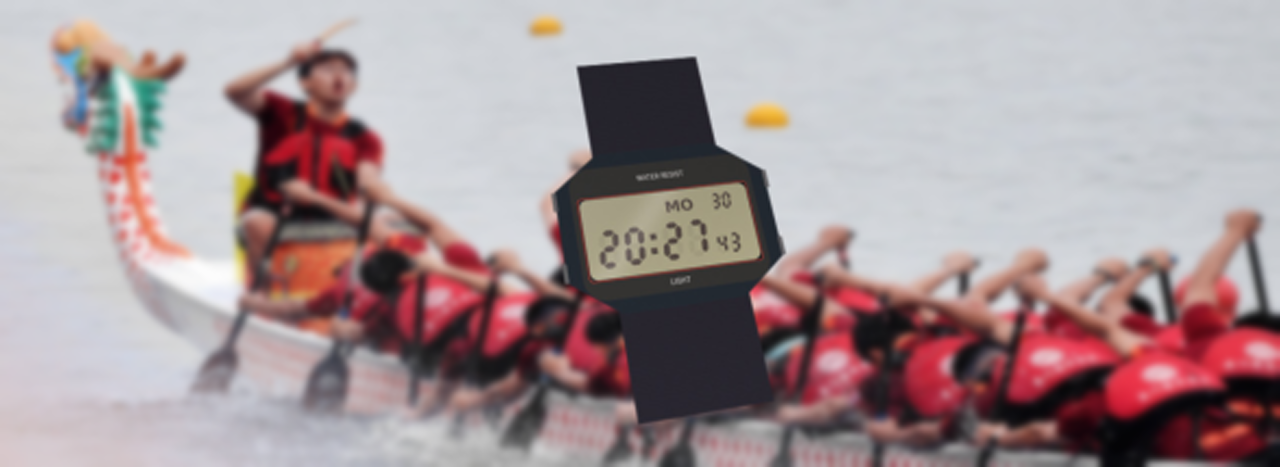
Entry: h=20 m=27 s=43
